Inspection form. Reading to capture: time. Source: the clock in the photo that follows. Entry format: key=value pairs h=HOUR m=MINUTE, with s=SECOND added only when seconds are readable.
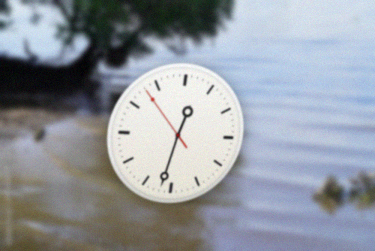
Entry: h=12 m=31 s=53
